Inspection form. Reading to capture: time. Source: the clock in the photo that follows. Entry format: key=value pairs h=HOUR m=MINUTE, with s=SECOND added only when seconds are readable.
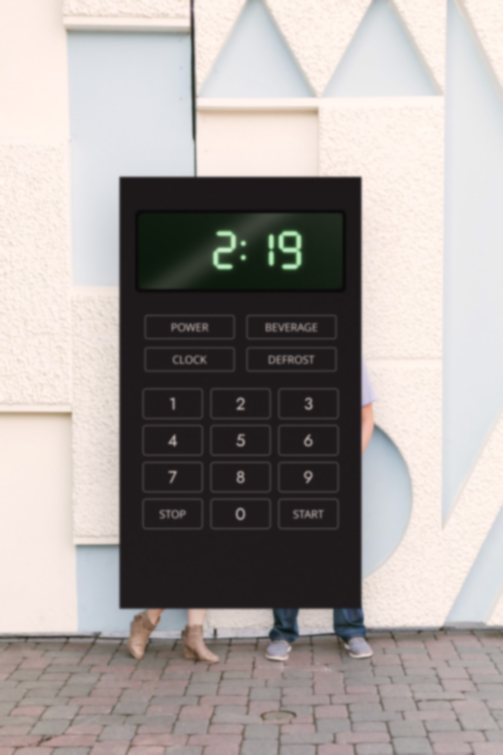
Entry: h=2 m=19
